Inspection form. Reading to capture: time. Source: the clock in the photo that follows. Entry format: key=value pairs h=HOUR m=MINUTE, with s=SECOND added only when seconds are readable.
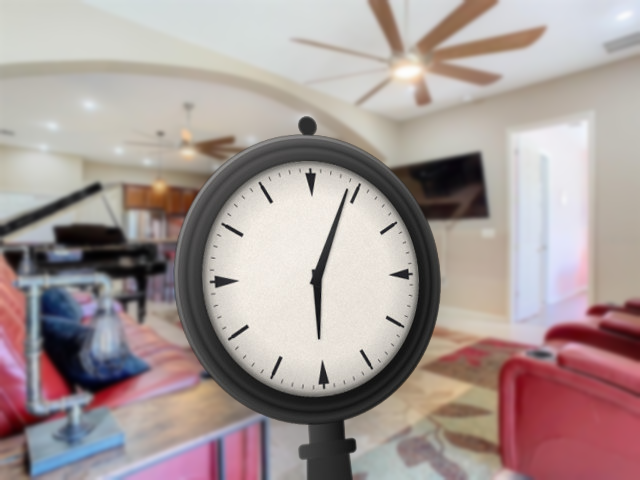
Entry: h=6 m=4
